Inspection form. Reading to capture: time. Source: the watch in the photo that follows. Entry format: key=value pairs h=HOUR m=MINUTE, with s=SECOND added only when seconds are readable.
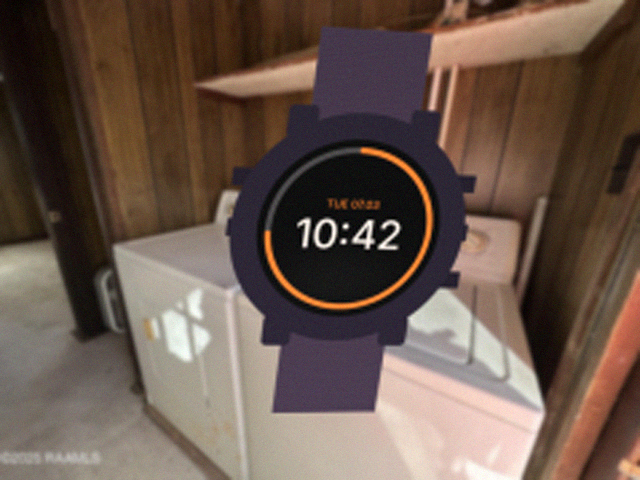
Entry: h=10 m=42
